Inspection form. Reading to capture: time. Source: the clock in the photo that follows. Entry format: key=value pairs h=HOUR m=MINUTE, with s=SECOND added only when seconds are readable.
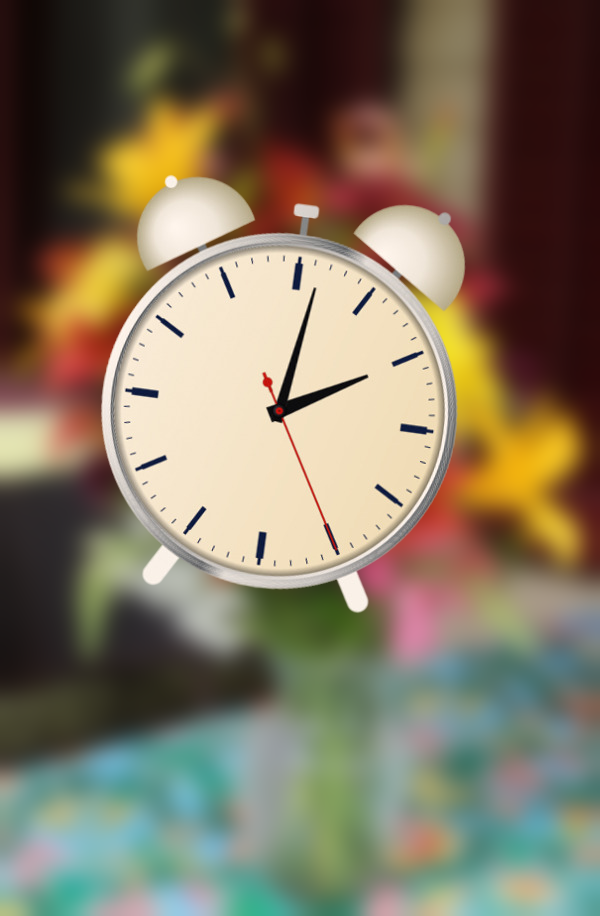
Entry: h=2 m=1 s=25
